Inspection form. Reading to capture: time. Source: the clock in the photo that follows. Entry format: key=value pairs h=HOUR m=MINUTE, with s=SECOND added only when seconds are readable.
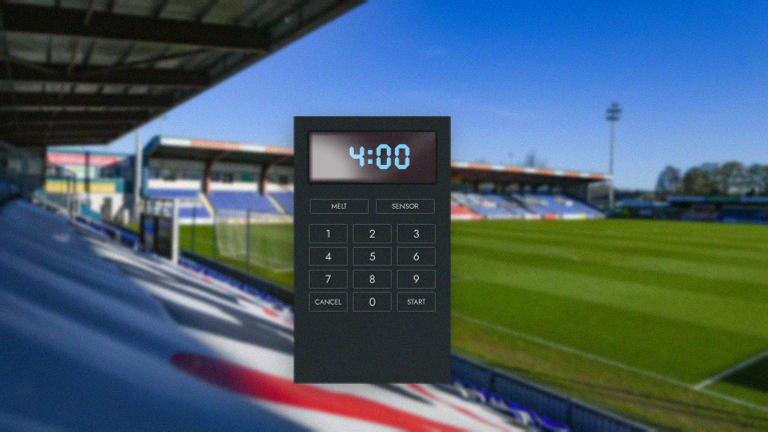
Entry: h=4 m=0
